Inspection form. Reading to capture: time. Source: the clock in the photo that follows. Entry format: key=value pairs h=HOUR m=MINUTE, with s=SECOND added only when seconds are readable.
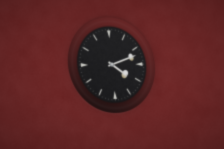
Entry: h=4 m=12
